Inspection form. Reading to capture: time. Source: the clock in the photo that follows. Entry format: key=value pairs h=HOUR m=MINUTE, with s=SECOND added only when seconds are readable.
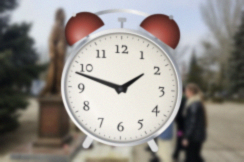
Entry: h=1 m=48
